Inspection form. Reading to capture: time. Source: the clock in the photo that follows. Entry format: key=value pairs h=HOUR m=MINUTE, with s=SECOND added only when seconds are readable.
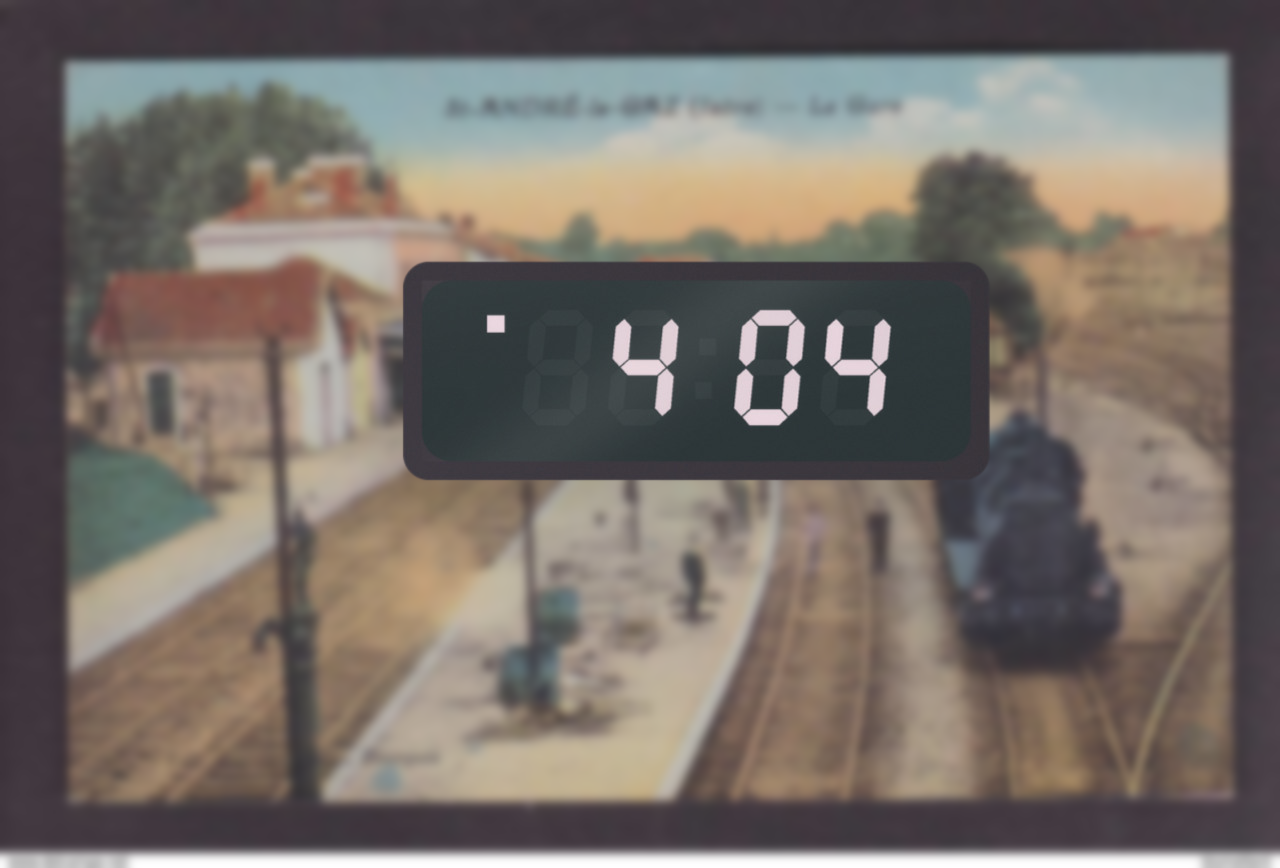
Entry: h=4 m=4
